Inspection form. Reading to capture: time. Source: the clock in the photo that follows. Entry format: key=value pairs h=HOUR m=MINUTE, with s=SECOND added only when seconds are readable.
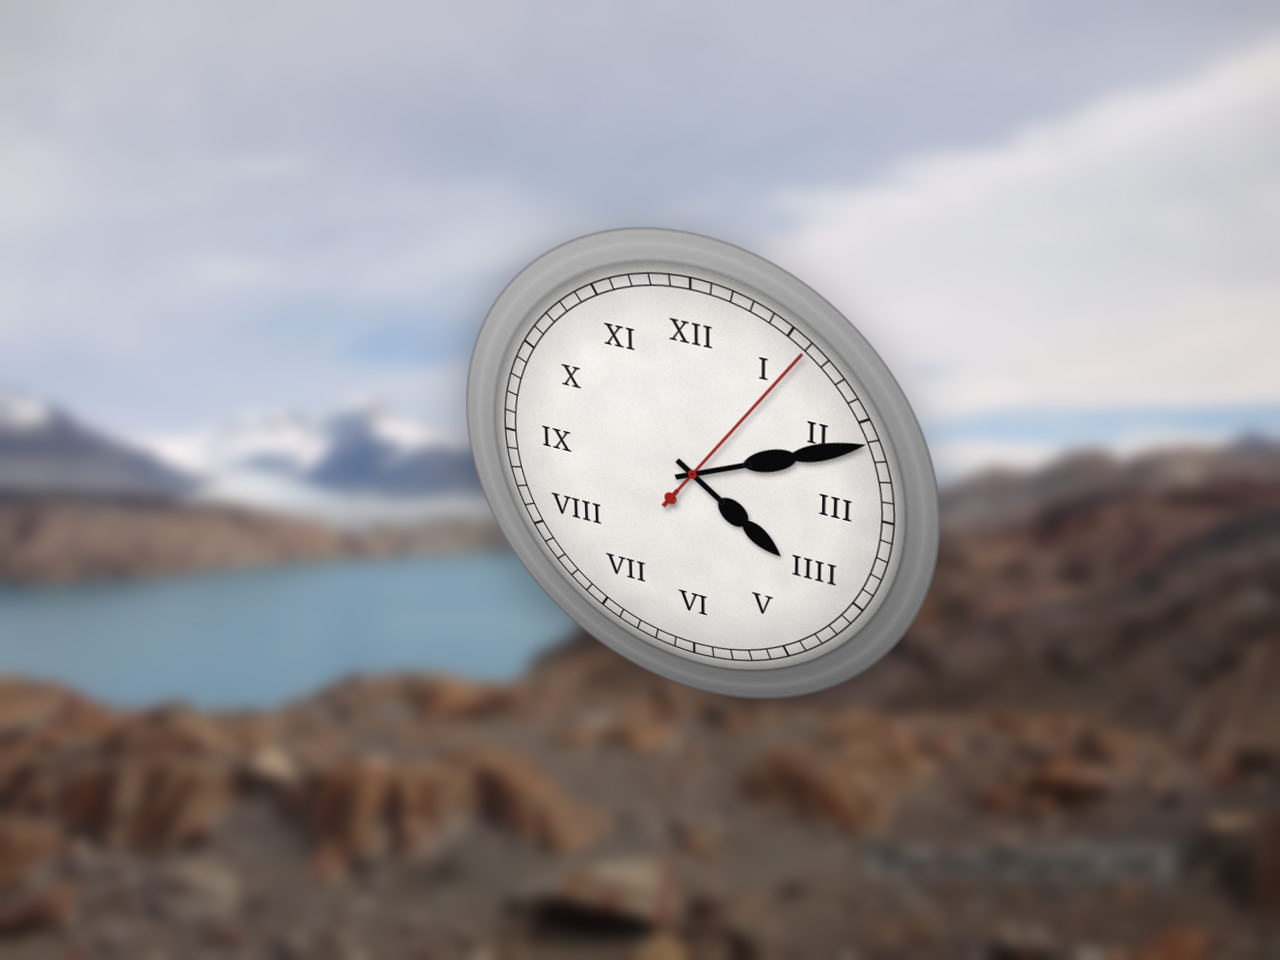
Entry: h=4 m=11 s=6
